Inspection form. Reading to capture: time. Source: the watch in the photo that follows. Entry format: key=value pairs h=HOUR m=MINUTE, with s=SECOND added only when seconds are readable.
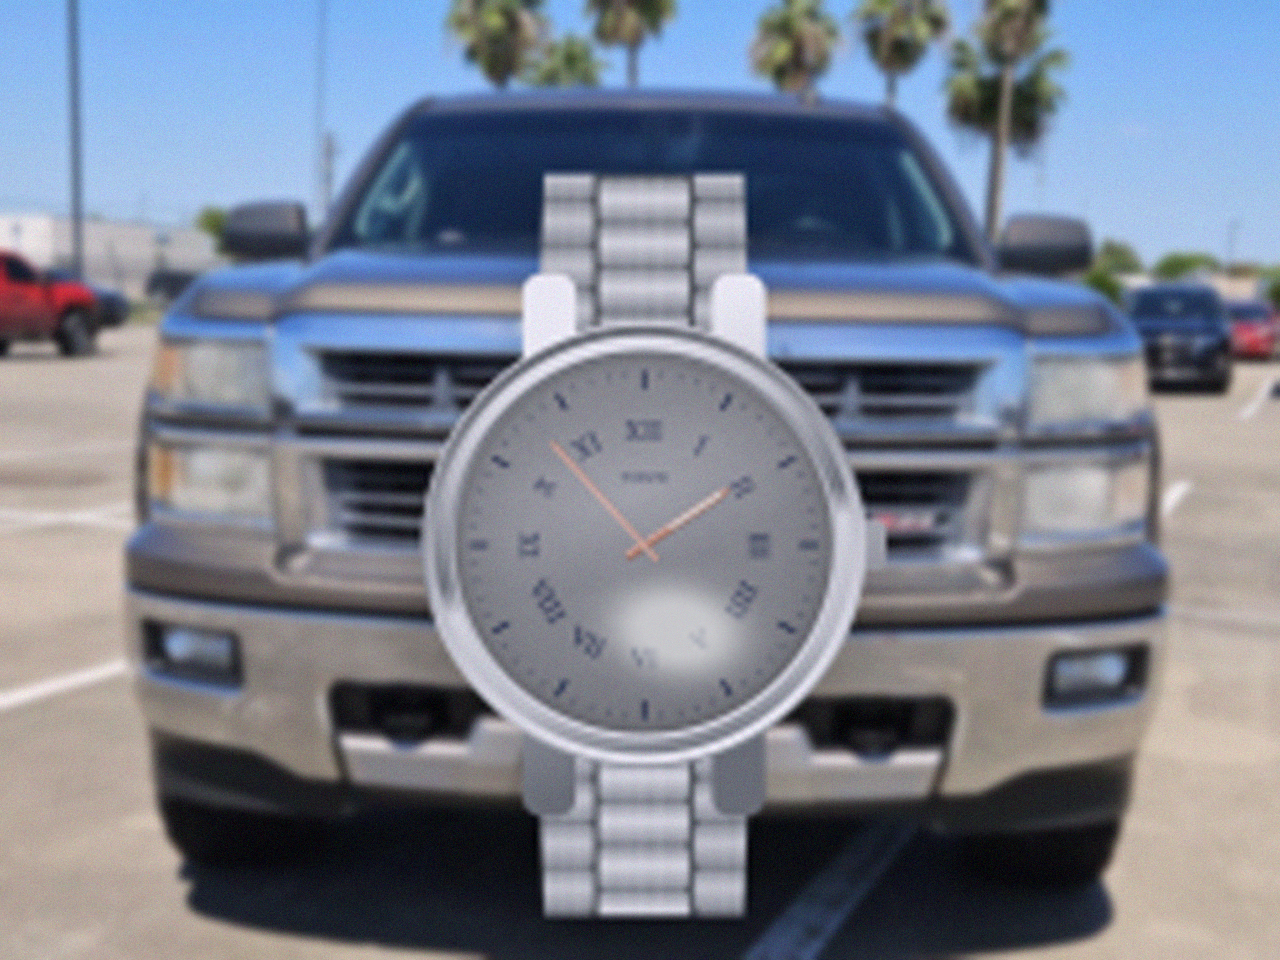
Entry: h=1 m=53
